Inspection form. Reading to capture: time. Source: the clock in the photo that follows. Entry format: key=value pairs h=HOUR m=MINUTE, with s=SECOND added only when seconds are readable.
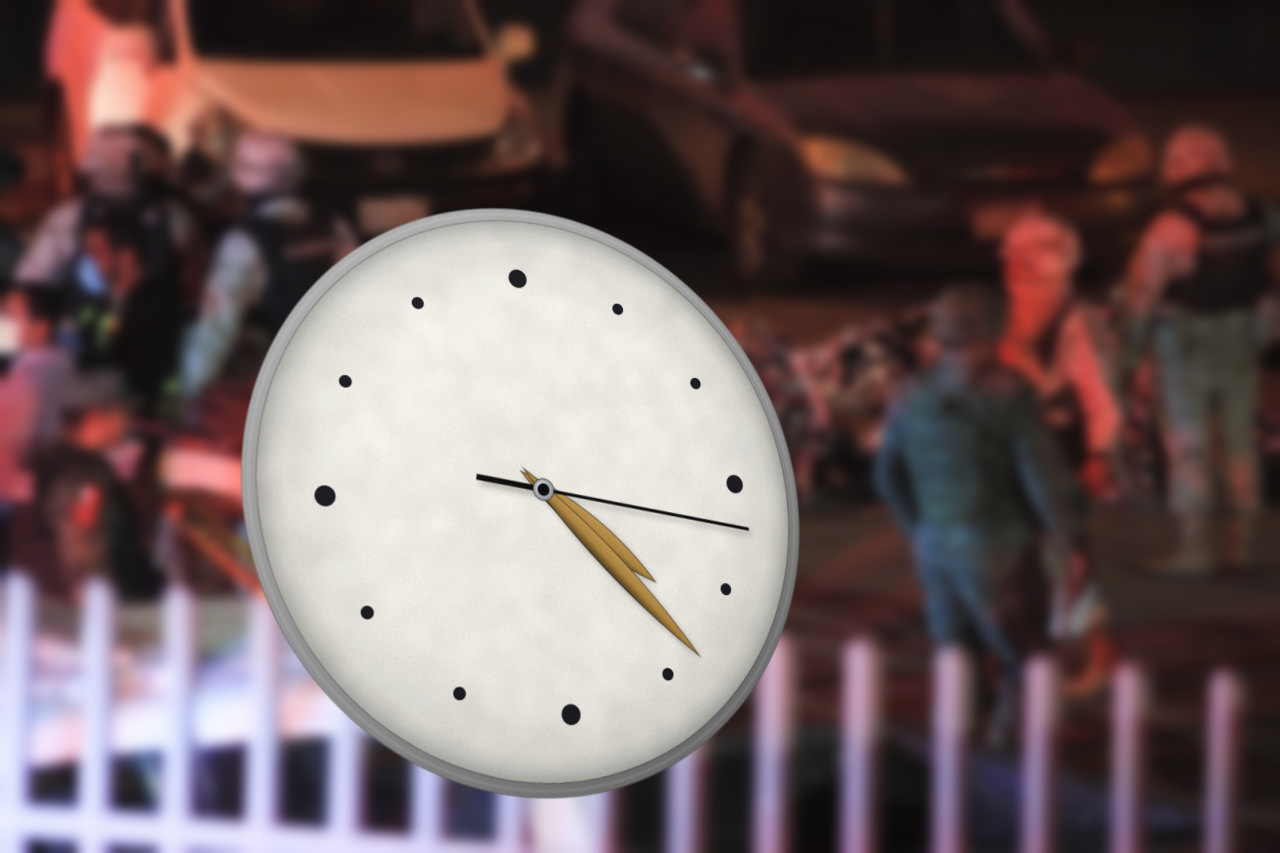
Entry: h=4 m=23 s=17
